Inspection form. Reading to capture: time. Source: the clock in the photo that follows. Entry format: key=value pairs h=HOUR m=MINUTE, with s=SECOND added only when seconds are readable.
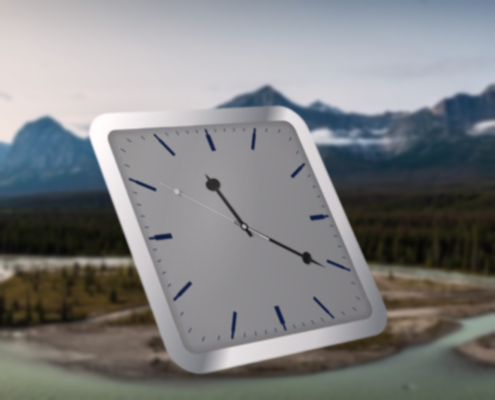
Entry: h=11 m=20 s=51
